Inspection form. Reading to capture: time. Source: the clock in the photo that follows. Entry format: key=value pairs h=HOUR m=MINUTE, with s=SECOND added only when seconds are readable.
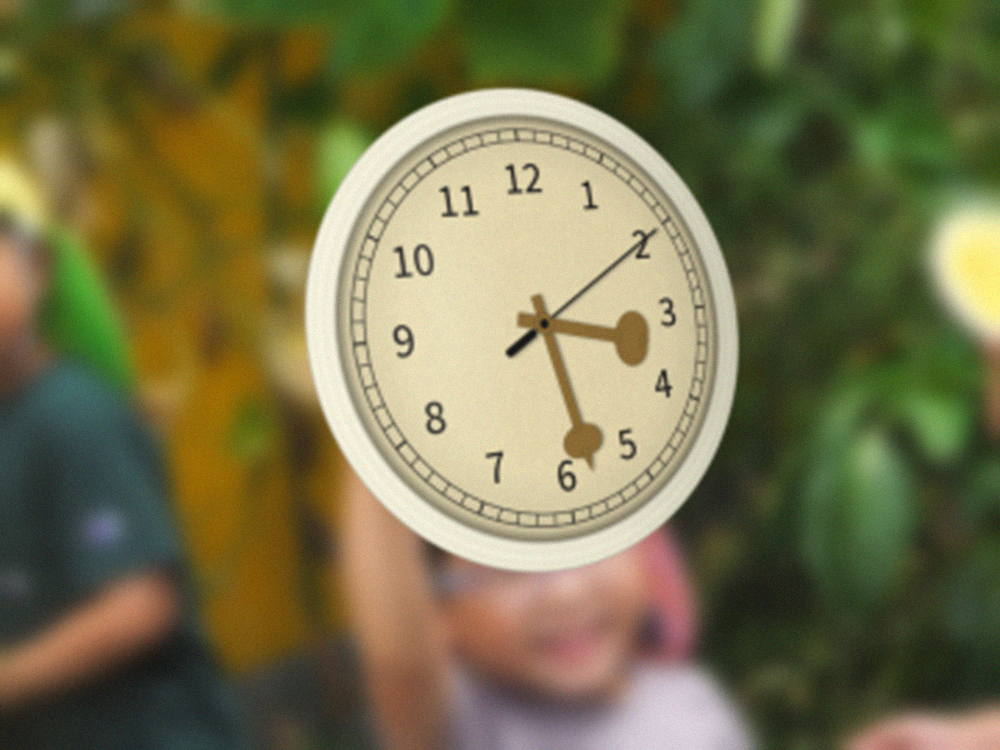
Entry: h=3 m=28 s=10
